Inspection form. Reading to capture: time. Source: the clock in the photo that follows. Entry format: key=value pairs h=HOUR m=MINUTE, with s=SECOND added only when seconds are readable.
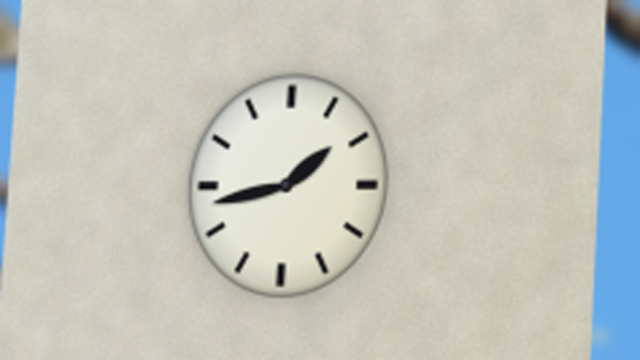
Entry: h=1 m=43
